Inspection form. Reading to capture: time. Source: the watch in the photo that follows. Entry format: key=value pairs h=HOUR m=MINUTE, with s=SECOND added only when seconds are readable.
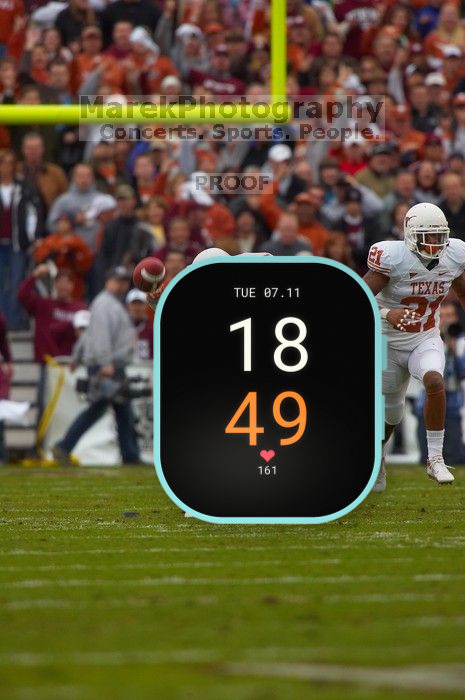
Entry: h=18 m=49
